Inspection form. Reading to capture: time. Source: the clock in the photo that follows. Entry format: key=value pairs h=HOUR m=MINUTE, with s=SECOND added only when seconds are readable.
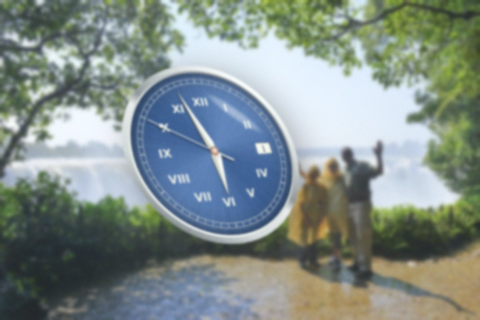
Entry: h=5 m=56 s=50
